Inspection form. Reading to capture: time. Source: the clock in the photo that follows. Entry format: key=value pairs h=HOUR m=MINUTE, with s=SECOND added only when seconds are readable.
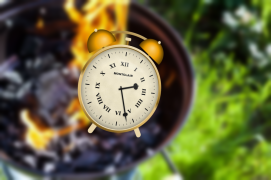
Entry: h=2 m=27
